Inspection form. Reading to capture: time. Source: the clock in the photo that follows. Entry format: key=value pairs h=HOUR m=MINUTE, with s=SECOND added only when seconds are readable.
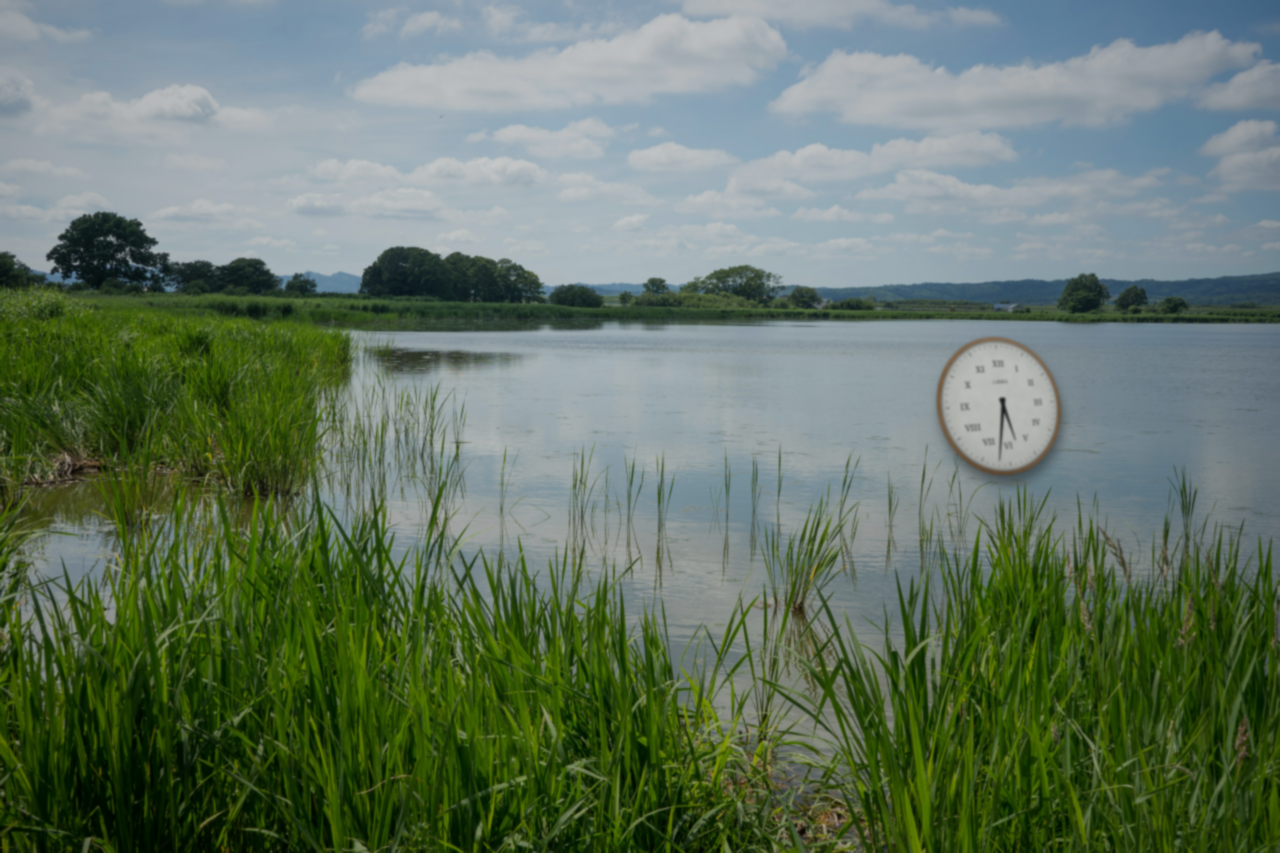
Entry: h=5 m=32
